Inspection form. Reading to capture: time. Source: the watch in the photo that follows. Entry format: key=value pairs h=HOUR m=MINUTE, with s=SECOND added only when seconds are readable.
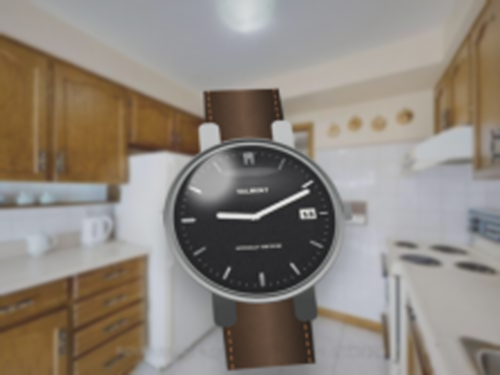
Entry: h=9 m=11
